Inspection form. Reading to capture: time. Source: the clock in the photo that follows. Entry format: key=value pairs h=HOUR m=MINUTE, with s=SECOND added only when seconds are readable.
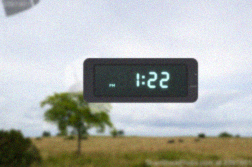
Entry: h=1 m=22
